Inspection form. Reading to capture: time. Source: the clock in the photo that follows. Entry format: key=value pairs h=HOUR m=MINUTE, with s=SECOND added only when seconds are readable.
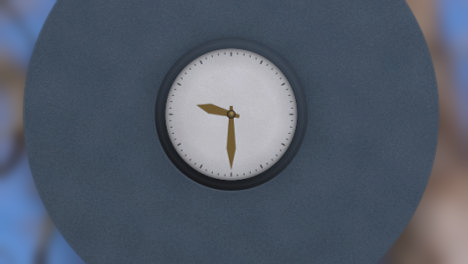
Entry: h=9 m=30
